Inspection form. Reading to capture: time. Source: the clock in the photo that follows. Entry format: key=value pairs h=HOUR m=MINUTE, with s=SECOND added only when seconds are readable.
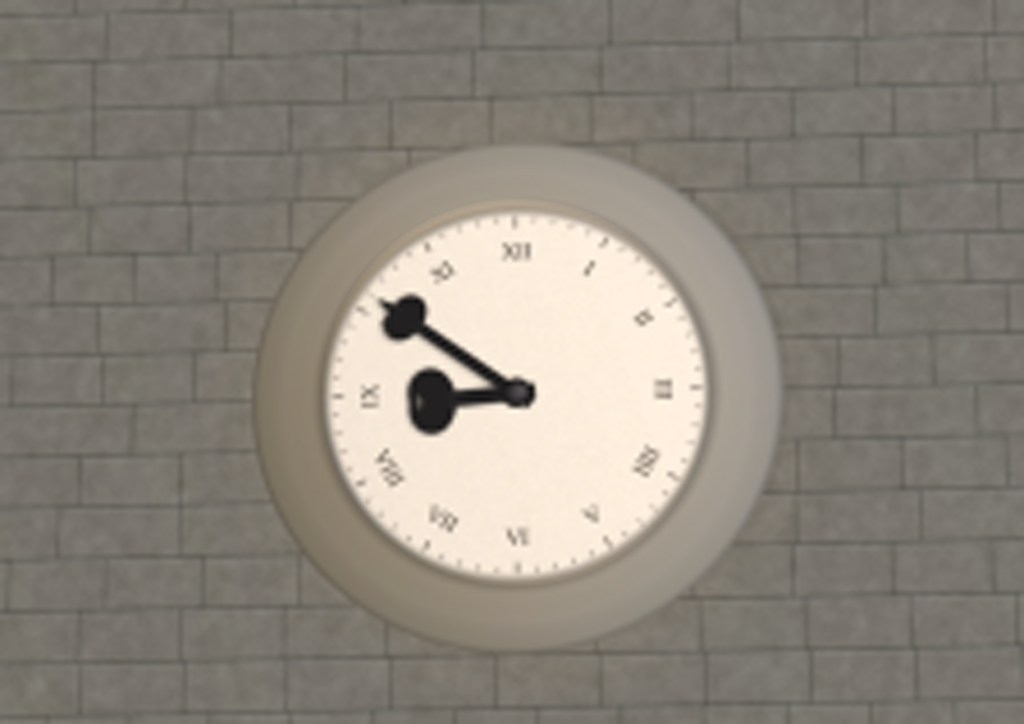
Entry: h=8 m=51
